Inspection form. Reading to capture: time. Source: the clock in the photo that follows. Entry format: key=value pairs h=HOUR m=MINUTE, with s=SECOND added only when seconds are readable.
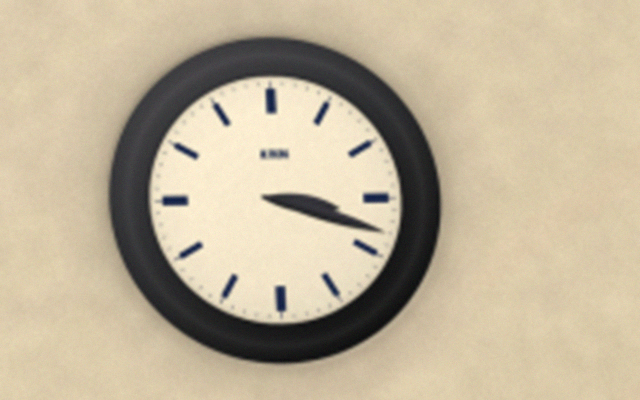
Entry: h=3 m=18
